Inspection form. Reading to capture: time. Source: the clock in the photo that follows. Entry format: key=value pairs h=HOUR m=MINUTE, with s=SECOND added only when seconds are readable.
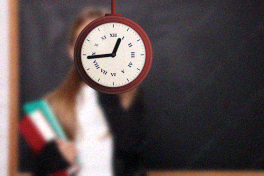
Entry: h=12 m=44
